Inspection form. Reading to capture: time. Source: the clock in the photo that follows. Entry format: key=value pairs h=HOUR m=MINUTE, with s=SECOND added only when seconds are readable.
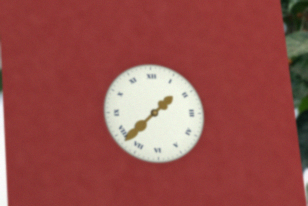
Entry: h=1 m=38
